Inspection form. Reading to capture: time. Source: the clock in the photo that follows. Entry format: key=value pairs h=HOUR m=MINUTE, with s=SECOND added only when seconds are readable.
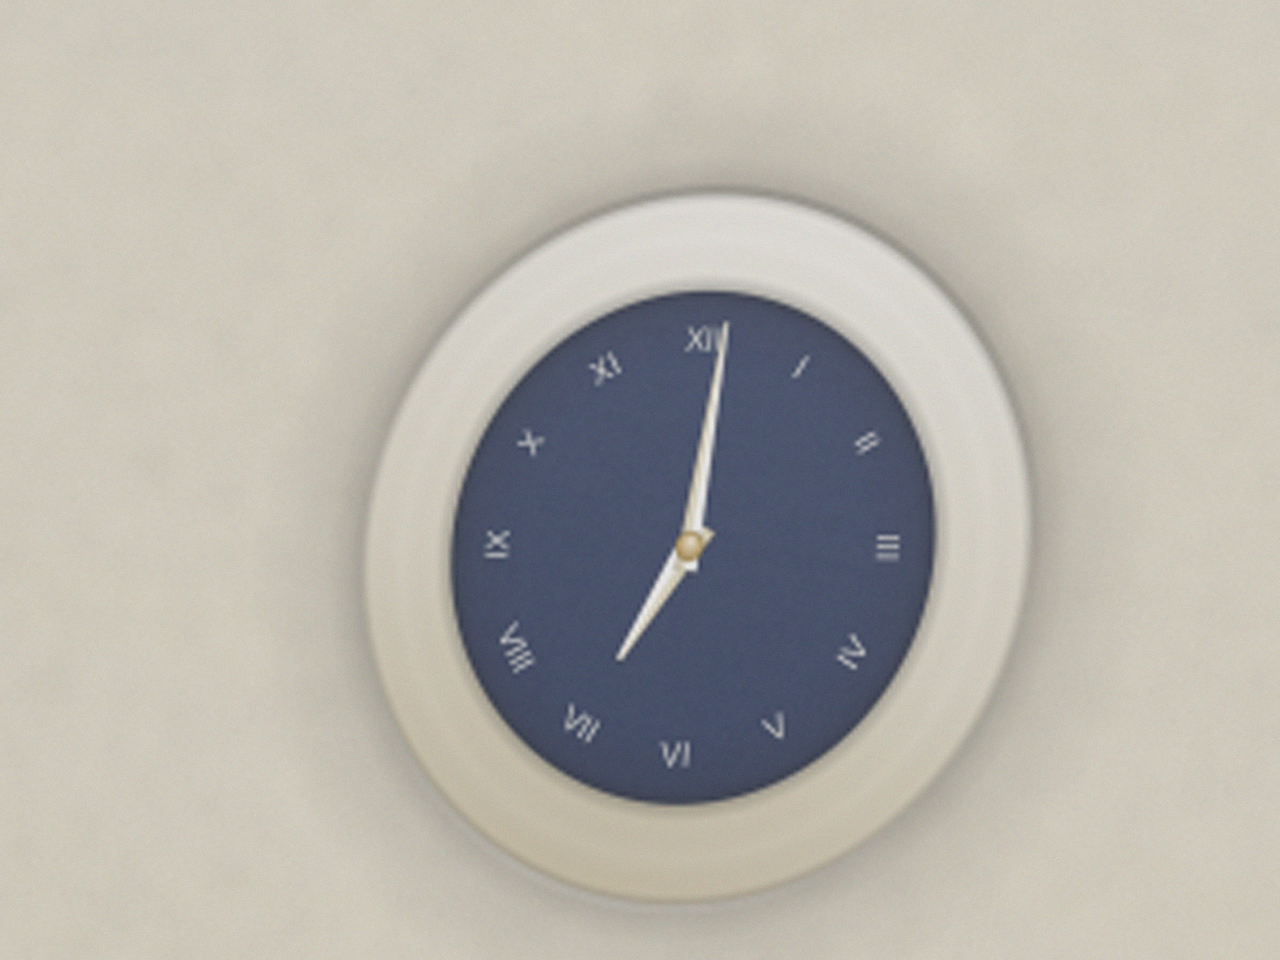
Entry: h=7 m=1
